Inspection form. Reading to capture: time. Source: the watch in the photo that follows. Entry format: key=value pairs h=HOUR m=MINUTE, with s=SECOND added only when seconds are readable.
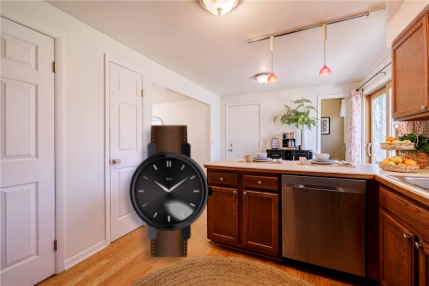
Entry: h=10 m=9
